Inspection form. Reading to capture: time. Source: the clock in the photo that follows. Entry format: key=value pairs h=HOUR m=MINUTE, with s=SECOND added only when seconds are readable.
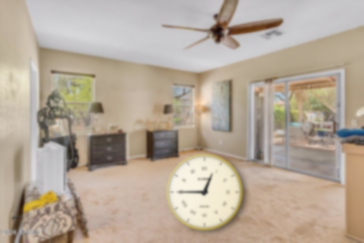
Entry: h=12 m=45
